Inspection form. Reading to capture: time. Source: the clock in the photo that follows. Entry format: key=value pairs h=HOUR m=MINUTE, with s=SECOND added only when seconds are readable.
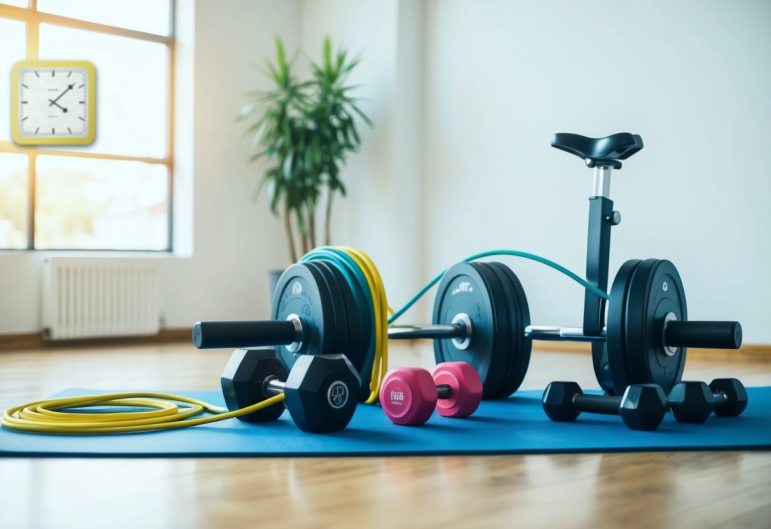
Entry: h=4 m=8
